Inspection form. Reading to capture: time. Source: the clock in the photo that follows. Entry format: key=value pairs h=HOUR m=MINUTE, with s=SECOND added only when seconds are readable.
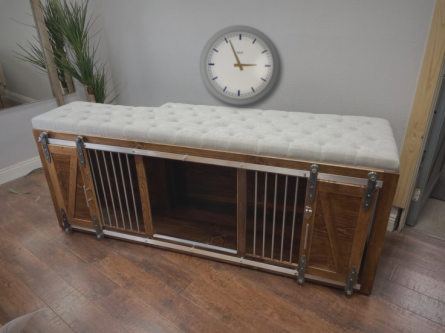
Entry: h=2 m=56
